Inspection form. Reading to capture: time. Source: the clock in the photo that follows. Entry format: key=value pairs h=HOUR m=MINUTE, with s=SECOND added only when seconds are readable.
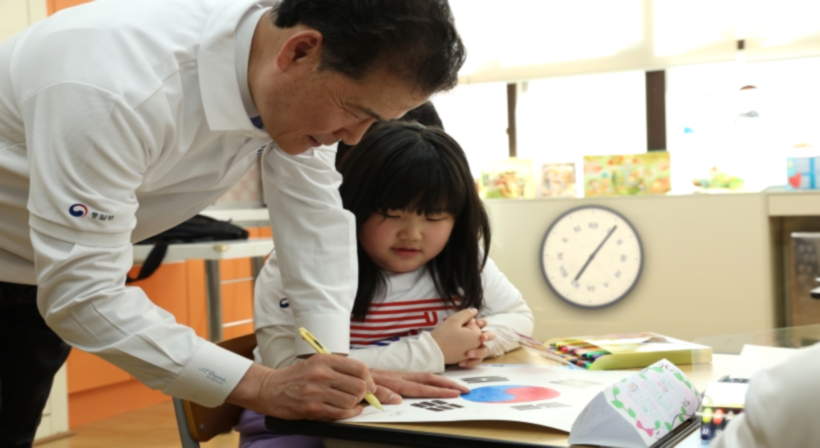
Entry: h=7 m=6
